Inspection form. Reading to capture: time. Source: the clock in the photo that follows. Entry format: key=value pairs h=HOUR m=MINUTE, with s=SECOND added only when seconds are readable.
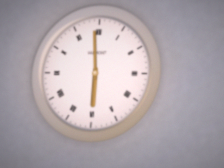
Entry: h=5 m=59
